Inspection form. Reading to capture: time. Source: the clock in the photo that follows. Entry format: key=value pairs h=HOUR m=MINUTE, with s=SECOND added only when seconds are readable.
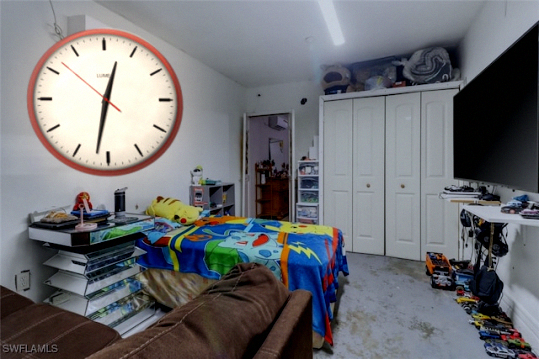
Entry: h=12 m=31 s=52
